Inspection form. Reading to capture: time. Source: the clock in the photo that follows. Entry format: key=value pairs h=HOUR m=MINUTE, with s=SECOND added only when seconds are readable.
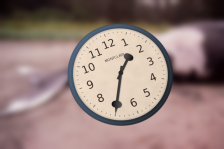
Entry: h=1 m=35
